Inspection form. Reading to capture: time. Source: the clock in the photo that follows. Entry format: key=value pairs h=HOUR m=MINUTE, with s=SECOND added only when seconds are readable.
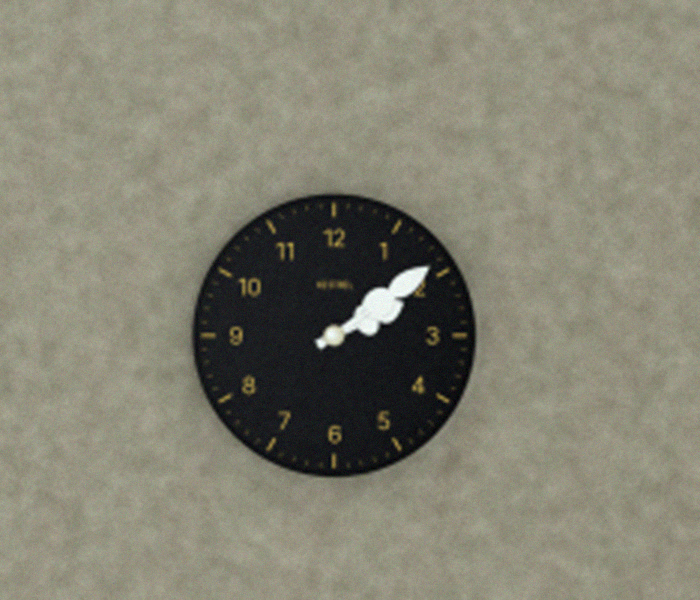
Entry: h=2 m=9
